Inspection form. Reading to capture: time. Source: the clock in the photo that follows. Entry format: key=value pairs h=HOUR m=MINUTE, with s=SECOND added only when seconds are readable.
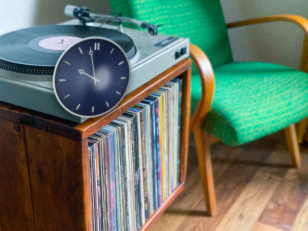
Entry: h=9 m=58
